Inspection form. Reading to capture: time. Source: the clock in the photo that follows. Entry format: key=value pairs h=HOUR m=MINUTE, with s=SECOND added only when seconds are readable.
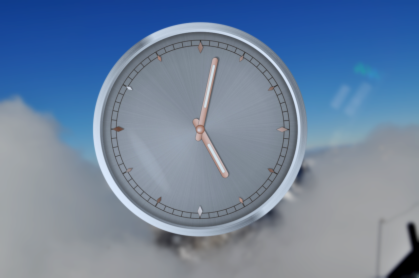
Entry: h=5 m=2
